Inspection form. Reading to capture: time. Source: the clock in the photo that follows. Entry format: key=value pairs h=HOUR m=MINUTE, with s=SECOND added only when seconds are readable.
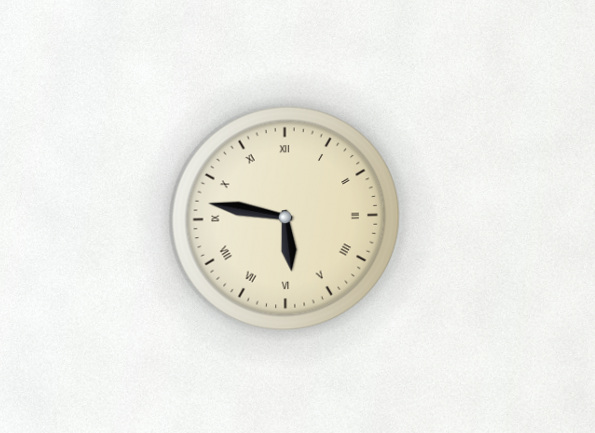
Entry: h=5 m=47
